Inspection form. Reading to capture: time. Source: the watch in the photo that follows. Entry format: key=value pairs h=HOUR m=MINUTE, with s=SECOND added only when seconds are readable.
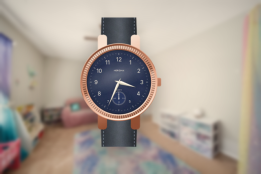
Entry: h=3 m=34
